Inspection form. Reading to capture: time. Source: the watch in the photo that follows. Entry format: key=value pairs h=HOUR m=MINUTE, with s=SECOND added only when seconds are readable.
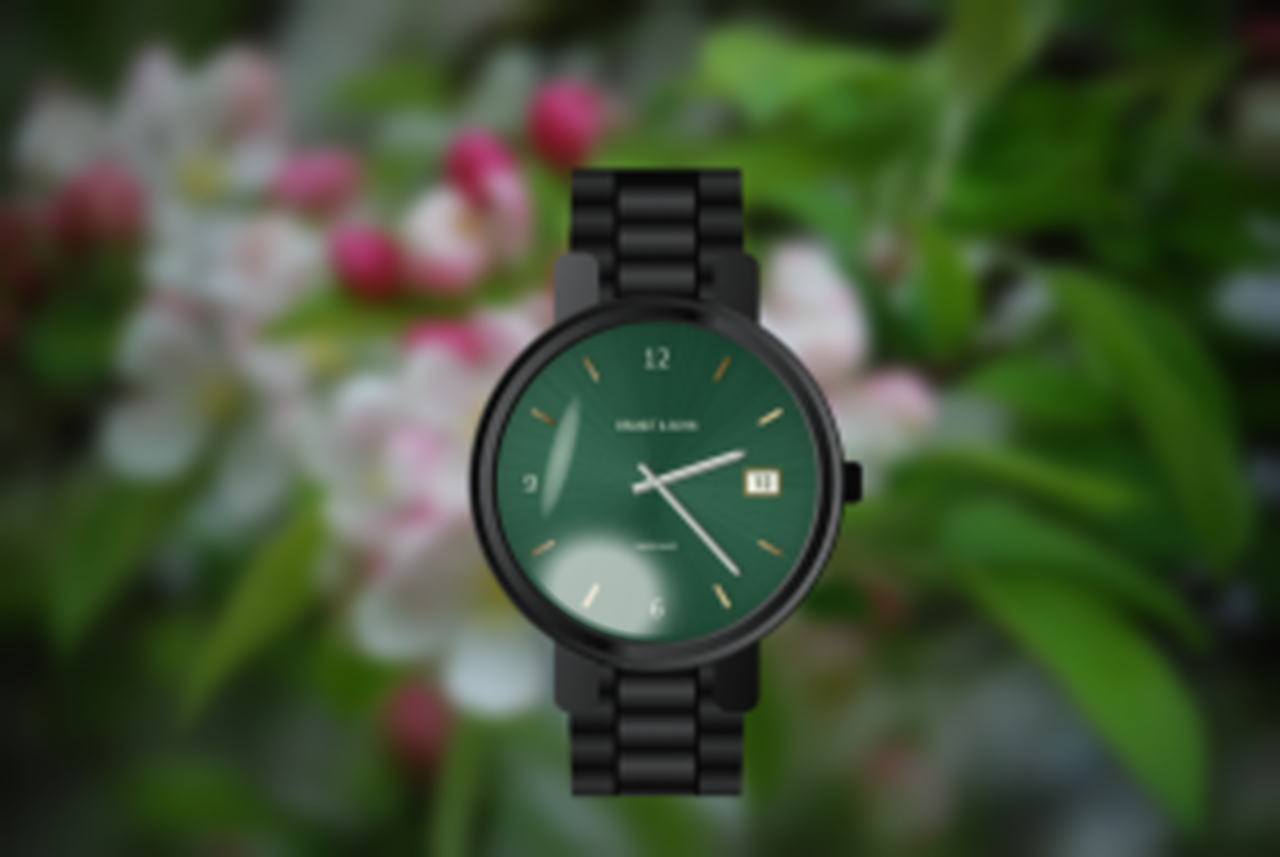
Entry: h=2 m=23
